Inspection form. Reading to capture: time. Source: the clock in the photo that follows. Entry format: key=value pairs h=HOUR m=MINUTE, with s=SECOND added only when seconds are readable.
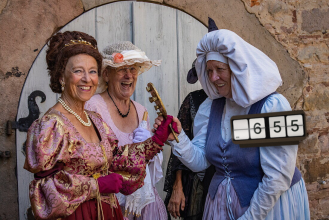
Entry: h=6 m=55
